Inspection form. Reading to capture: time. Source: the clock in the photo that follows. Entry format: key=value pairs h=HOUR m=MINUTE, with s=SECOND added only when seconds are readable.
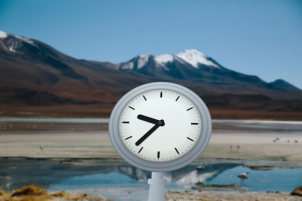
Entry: h=9 m=37
